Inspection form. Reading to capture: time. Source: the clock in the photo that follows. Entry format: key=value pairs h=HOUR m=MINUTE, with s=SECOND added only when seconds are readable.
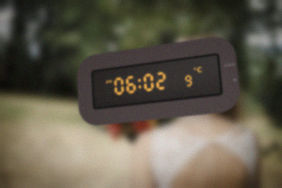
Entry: h=6 m=2
